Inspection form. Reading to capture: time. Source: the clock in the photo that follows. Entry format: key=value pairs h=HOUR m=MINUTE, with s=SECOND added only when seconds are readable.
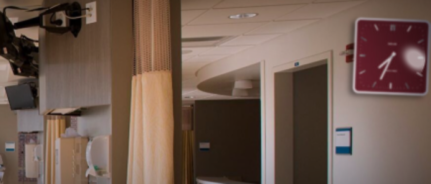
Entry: h=7 m=34
